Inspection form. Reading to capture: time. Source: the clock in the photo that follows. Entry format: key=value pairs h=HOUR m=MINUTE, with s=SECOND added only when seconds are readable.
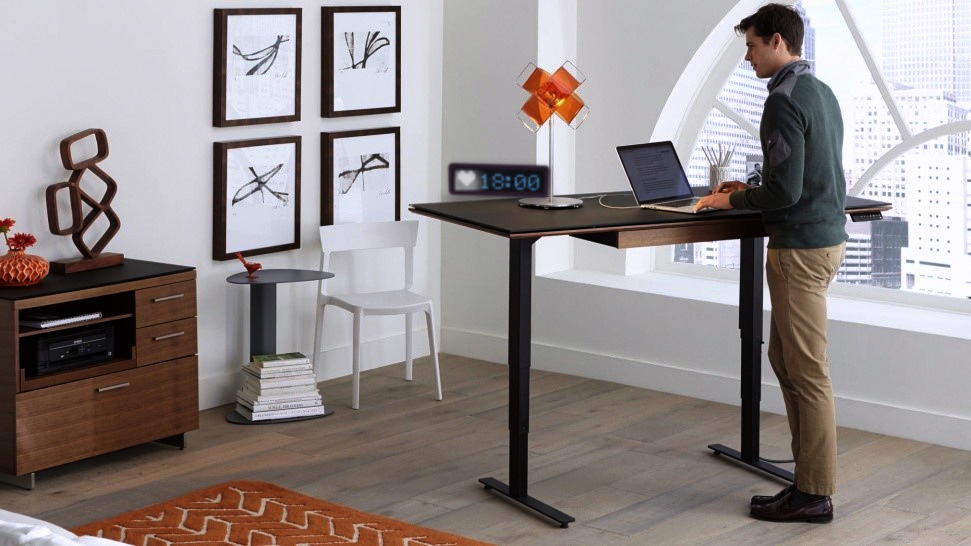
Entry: h=18 m=0
